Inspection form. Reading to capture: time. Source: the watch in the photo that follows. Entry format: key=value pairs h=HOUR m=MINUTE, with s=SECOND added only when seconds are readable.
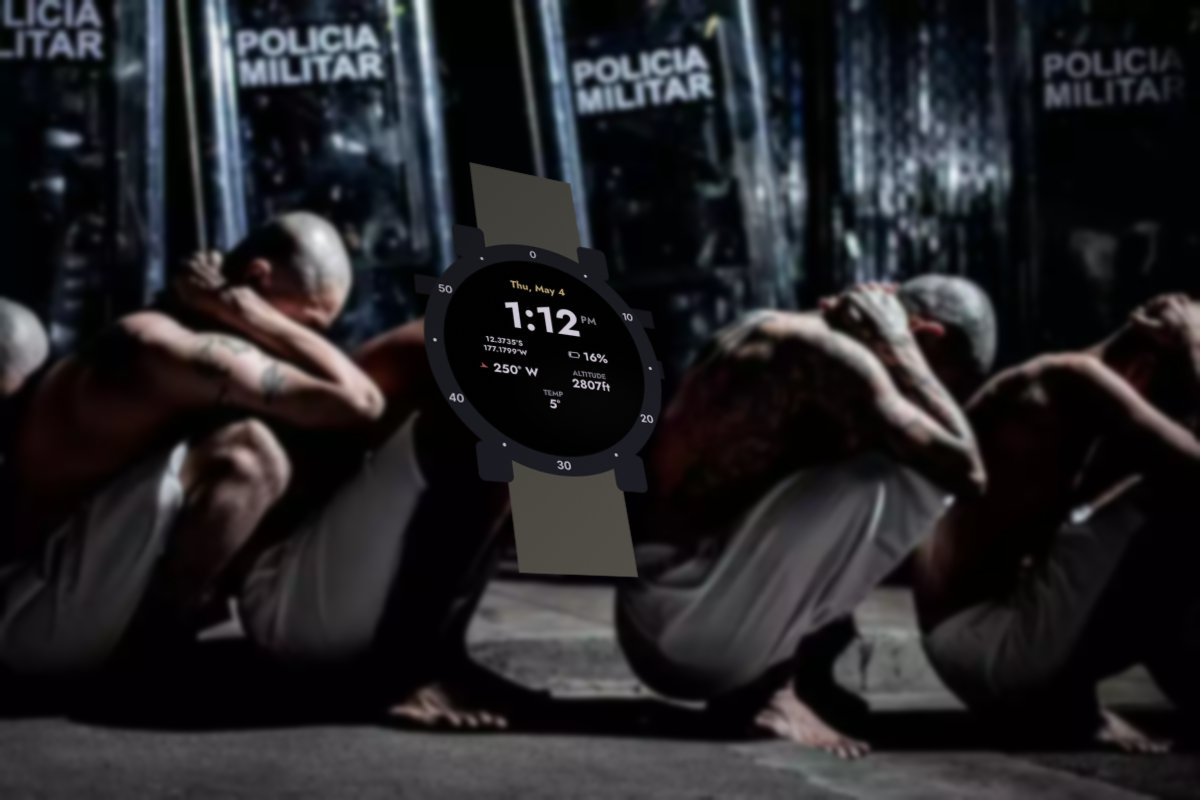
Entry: h=1 m=12
